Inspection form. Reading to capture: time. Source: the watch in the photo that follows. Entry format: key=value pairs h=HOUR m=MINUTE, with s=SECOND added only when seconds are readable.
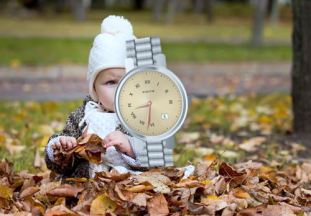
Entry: h=8 m=32
